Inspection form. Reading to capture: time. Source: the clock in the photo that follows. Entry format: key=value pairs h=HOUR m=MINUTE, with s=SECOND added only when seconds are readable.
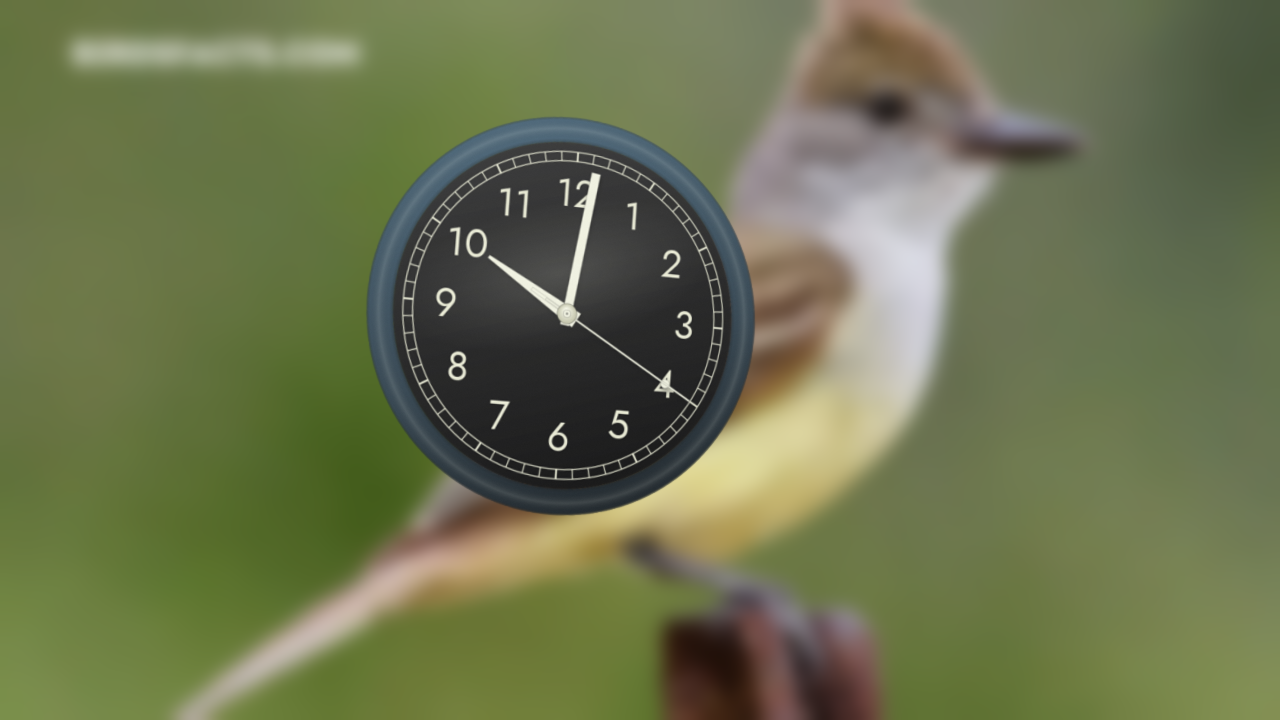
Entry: h=10 m=1 s=20
